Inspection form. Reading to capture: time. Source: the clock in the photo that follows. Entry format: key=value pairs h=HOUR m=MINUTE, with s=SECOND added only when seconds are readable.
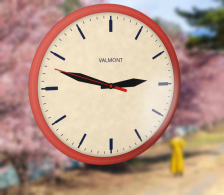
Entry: h=2 m=47 s=48
